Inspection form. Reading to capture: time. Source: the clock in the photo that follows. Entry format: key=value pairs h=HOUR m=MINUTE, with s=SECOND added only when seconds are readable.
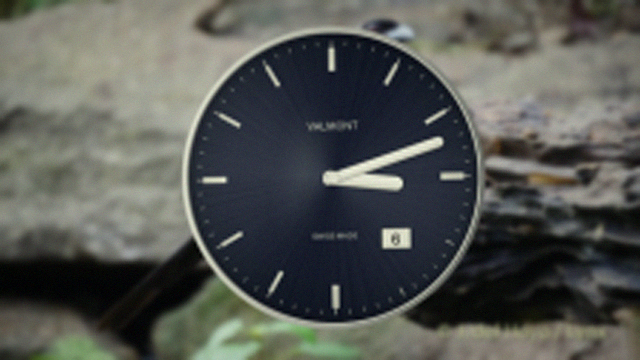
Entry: h=3 m=12
